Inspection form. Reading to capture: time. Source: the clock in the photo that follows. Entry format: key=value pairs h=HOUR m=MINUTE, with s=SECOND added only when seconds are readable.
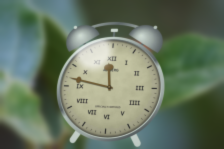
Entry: h=11 m=47
